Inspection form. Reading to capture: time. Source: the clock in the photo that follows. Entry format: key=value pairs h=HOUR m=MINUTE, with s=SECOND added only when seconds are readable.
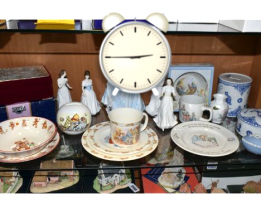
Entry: h=2 m=45
